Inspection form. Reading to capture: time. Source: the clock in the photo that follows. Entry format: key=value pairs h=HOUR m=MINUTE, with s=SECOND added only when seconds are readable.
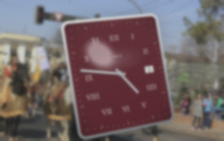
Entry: h=4 m=47
